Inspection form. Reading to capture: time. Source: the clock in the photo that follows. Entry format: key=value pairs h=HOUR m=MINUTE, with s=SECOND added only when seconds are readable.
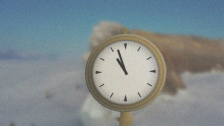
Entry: h=10 m=57
